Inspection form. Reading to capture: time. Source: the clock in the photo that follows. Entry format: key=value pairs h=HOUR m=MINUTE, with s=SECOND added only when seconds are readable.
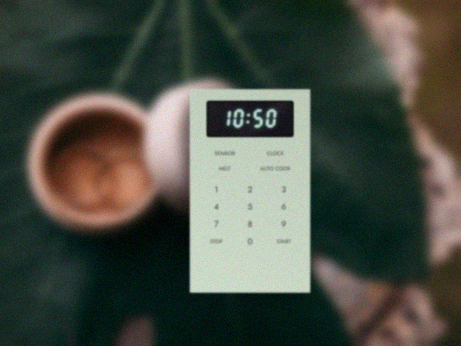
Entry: h=10 m=50
